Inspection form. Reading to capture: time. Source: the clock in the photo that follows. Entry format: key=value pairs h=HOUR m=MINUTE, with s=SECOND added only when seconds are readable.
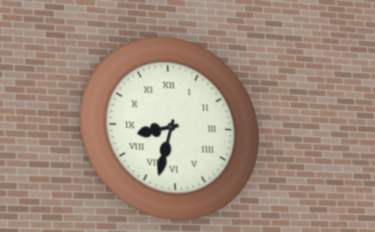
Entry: h=8 m=33
